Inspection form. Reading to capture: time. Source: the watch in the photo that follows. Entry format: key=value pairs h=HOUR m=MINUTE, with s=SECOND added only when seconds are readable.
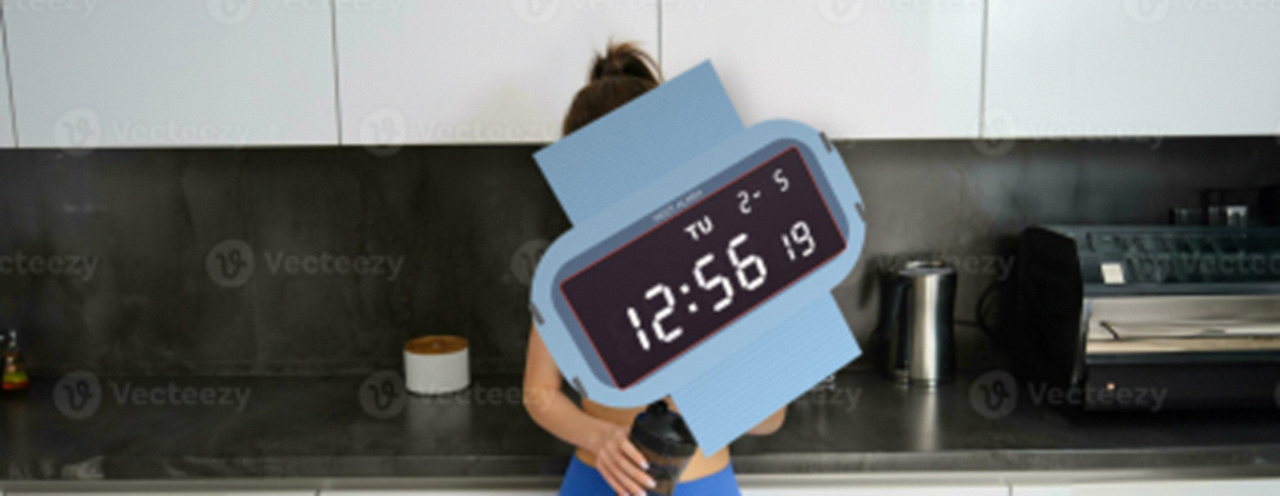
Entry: h=12 m=56 s=19
